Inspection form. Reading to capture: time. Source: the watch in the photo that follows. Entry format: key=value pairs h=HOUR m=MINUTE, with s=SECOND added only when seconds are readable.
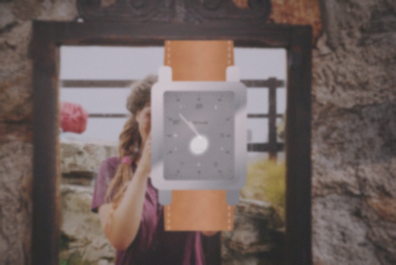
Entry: h=10 m=53
